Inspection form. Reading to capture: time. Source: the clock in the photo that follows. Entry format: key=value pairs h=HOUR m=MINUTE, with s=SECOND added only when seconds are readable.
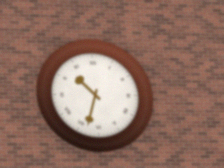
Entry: h=10 m=33
